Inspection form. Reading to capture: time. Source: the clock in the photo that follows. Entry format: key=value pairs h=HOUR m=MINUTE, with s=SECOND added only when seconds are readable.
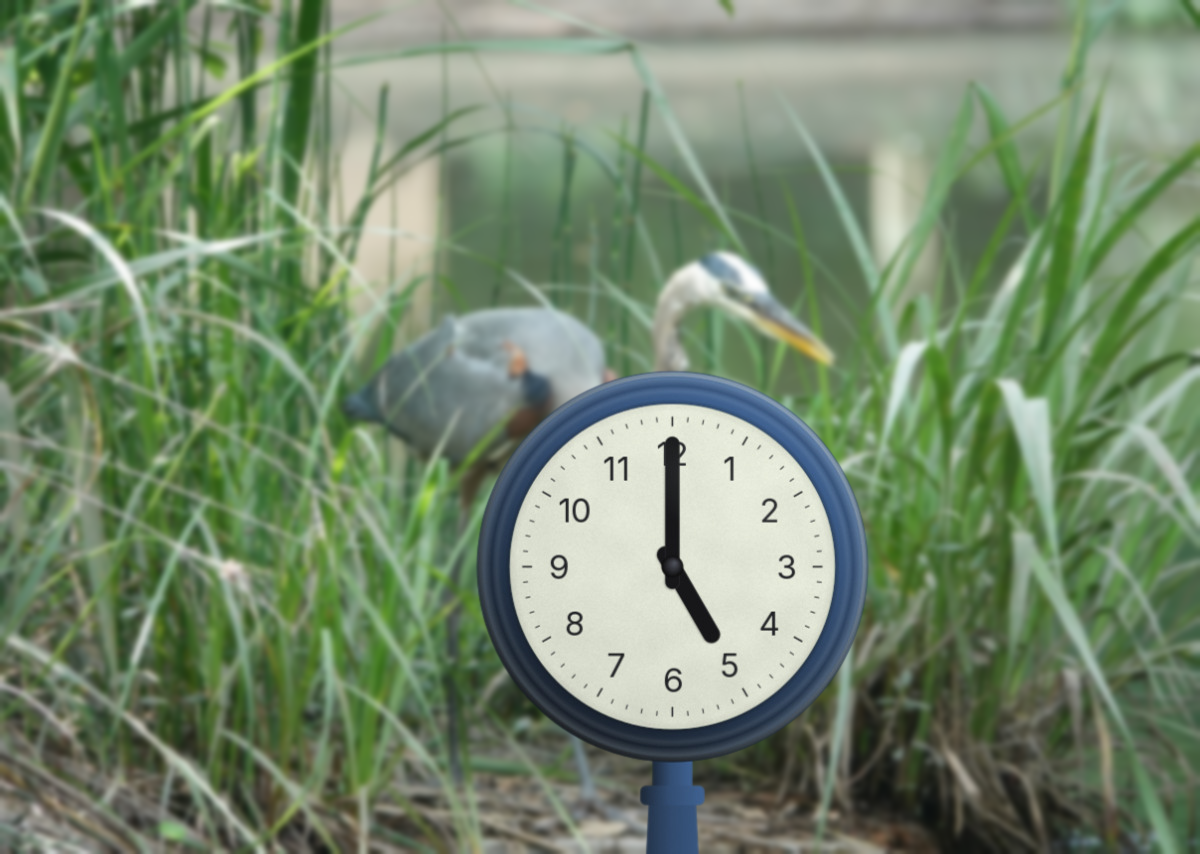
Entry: h=5 m=0
